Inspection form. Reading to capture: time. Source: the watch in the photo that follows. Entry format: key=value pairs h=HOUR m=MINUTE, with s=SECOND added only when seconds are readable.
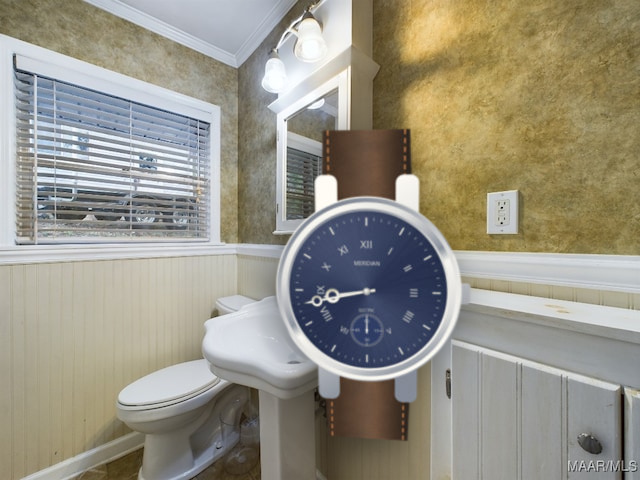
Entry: h=8 m=43
